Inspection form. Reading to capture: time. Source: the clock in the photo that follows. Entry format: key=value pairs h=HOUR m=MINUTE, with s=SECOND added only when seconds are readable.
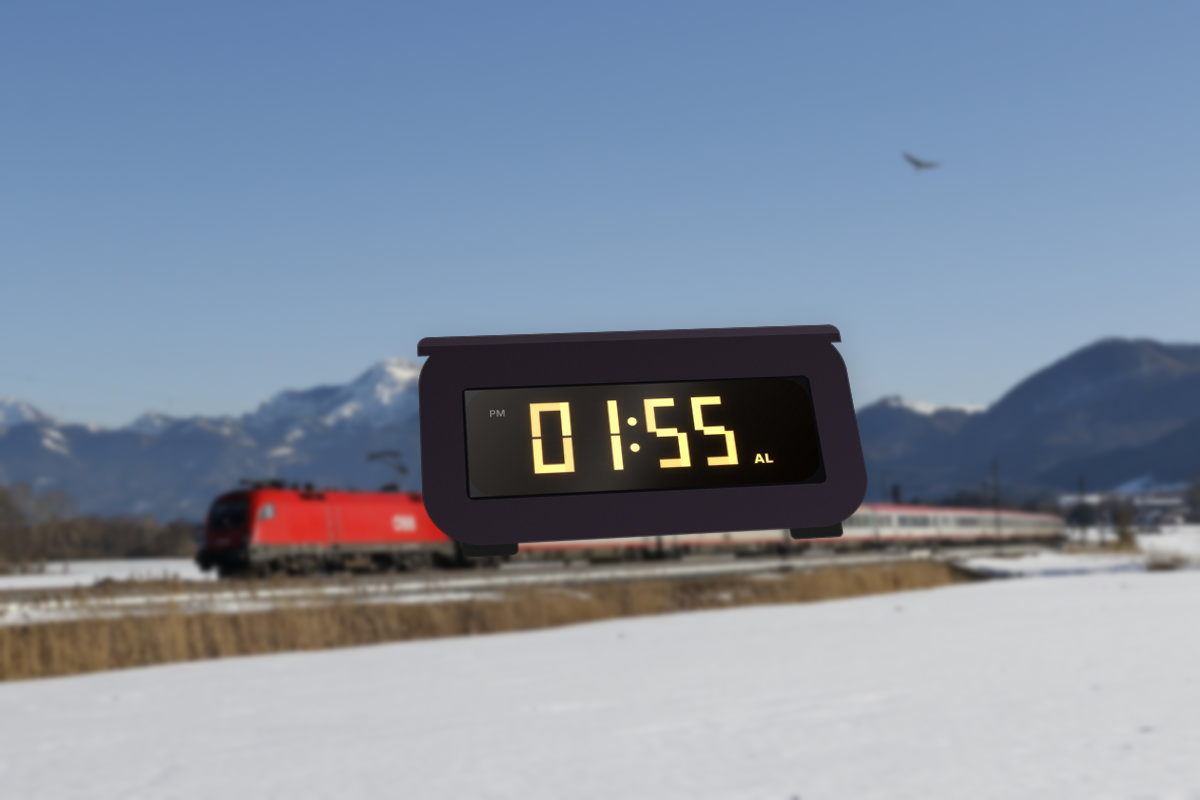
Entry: h=1 m=55
